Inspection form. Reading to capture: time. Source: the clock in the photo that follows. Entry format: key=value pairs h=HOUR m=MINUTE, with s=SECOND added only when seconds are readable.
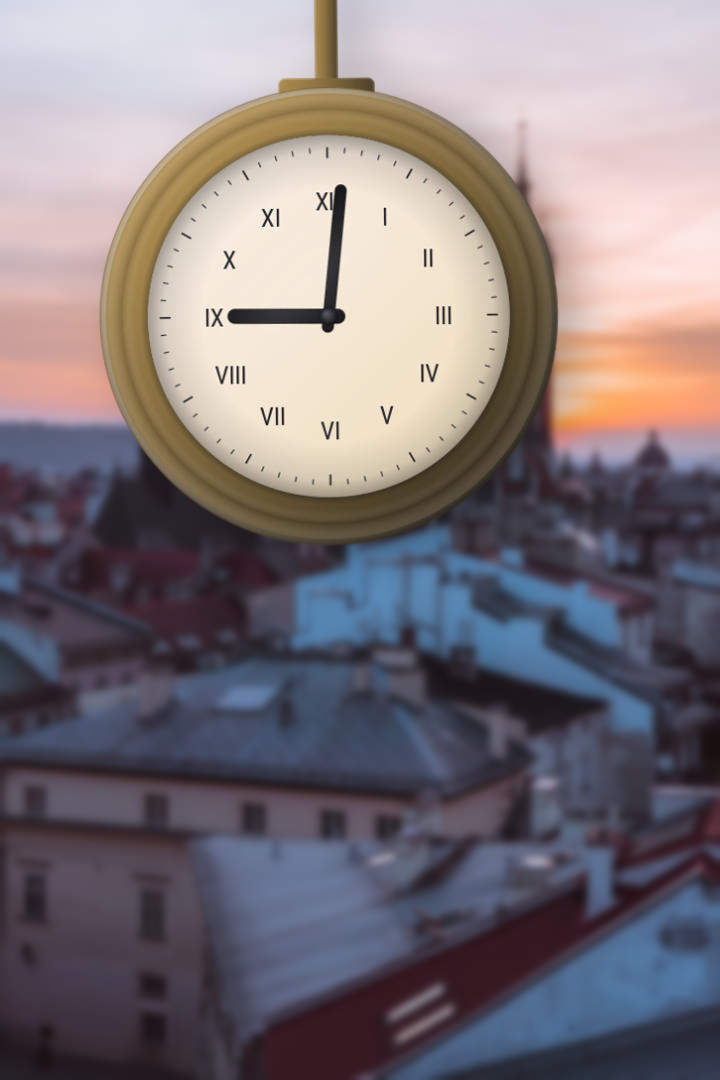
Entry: h=9 m=1
